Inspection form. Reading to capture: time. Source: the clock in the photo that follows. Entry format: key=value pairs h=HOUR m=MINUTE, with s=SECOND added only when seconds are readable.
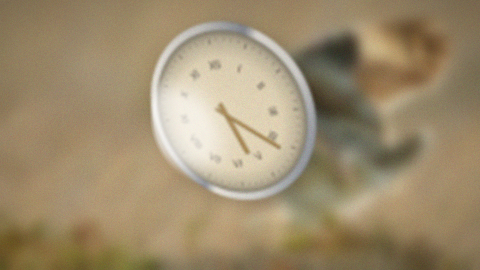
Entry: h=5 m=21
